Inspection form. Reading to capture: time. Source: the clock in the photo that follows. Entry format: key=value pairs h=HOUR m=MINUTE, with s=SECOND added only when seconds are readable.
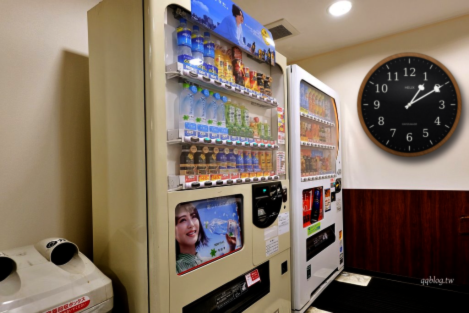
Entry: h=1 m=10
